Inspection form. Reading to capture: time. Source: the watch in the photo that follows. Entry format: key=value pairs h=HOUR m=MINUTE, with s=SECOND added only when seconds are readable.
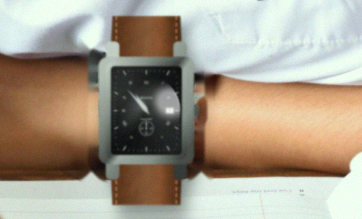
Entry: h=10 m=53
